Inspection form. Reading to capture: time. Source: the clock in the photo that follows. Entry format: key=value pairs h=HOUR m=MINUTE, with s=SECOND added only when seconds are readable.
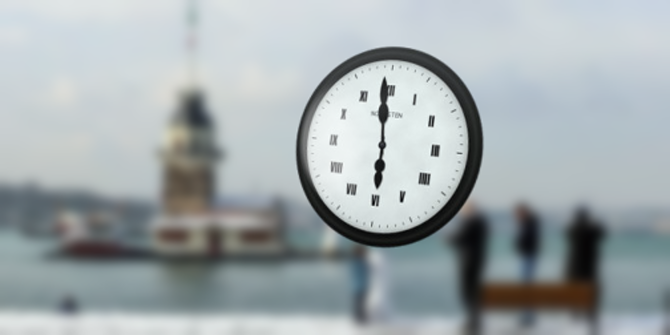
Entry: h=5 m=59
